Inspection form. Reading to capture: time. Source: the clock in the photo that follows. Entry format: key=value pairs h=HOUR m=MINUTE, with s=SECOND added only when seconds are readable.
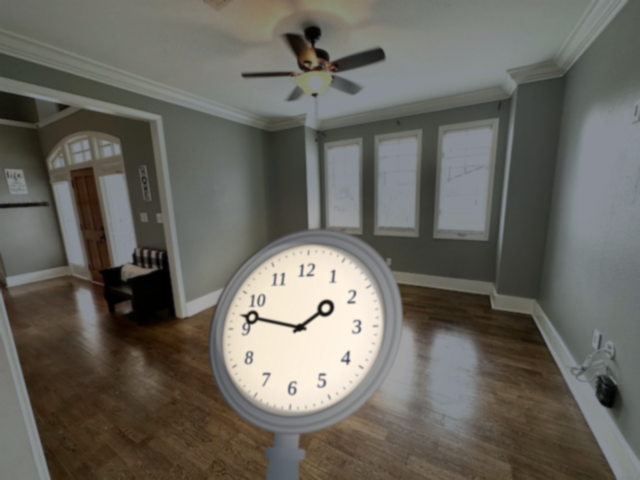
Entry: h=1 m=47
